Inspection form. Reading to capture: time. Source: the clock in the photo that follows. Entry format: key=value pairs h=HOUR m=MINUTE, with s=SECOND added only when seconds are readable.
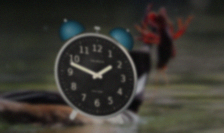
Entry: h=1 m=48
